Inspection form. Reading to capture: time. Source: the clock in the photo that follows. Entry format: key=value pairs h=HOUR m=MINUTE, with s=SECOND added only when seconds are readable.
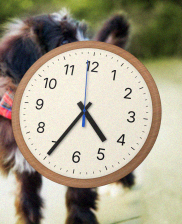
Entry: h=4 m=34 s=59
